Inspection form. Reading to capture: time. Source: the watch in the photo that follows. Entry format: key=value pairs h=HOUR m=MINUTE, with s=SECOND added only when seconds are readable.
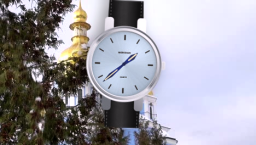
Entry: h=1 m=38
